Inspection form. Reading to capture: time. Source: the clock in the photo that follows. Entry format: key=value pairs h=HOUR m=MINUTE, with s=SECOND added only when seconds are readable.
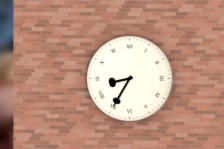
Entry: h=8 m=35
